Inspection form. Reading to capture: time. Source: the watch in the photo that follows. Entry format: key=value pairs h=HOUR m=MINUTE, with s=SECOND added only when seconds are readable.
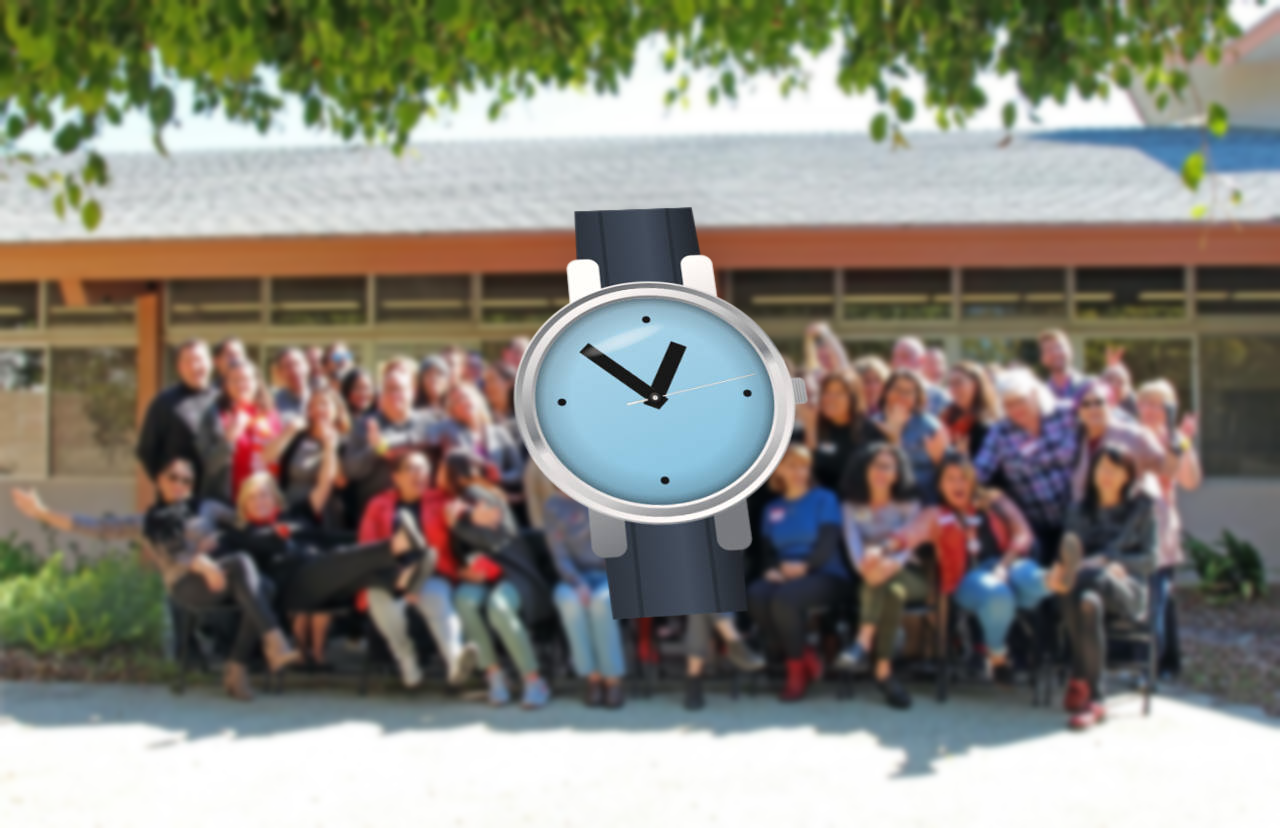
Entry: h=12 m=52 s=13
